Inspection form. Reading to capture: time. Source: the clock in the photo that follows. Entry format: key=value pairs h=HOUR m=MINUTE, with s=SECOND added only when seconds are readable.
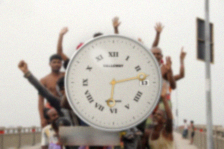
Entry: h=6 m=13
